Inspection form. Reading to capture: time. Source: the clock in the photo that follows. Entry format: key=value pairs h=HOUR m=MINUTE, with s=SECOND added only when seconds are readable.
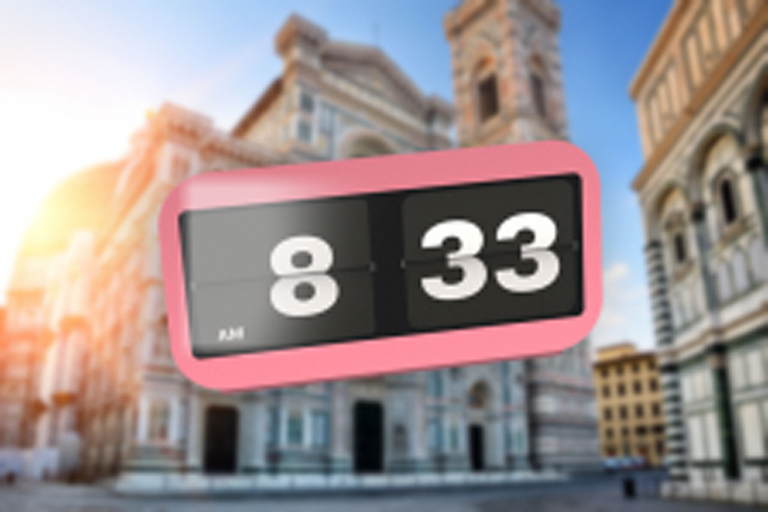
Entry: h=8 m=33
